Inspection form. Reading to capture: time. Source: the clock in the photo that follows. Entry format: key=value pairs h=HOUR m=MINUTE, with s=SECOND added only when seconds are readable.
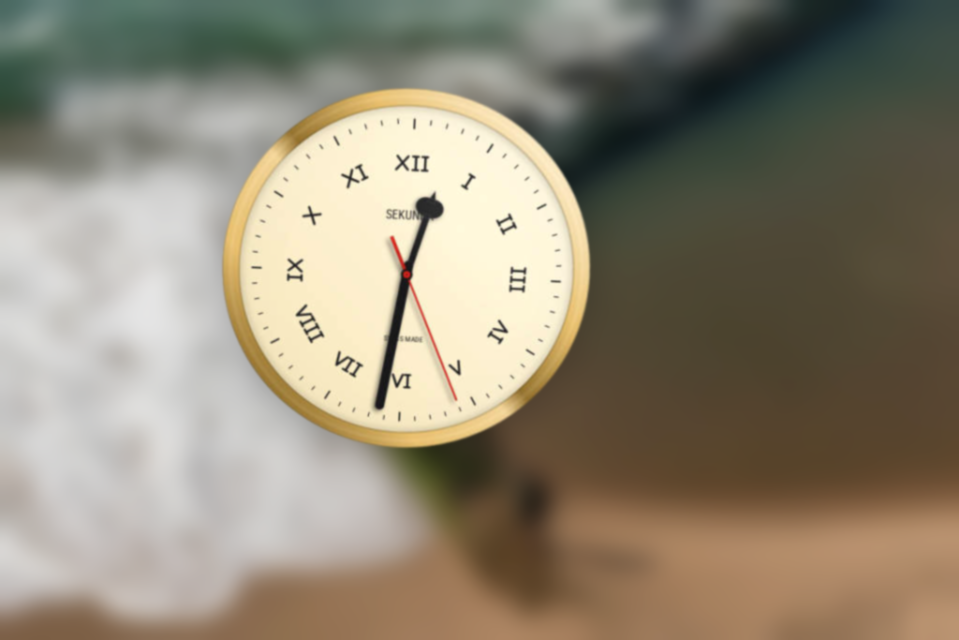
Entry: h=12 m=31 s=26
